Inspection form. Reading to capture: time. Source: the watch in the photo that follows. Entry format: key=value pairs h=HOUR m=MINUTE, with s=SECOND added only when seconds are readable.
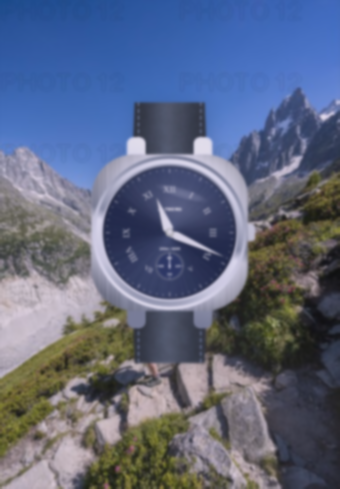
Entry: h=11 m=19
